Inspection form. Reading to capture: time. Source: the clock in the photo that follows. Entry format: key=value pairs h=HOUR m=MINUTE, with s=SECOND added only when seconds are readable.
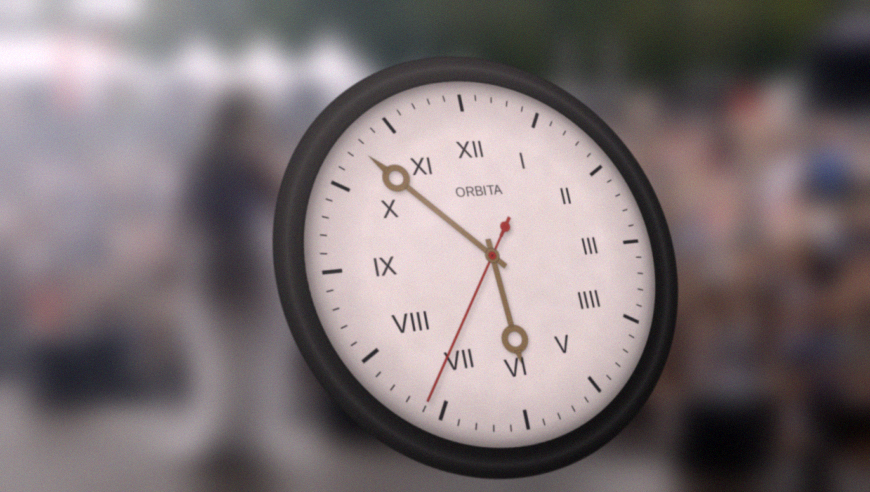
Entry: h=5 m=52 s=36
